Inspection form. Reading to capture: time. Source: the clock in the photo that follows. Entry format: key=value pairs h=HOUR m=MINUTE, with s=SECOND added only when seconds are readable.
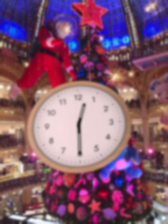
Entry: h=12 m=30
